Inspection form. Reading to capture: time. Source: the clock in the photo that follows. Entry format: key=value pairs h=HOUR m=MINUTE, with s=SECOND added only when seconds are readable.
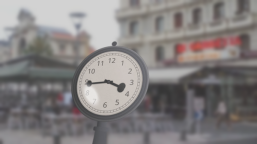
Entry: h=3 m=44
